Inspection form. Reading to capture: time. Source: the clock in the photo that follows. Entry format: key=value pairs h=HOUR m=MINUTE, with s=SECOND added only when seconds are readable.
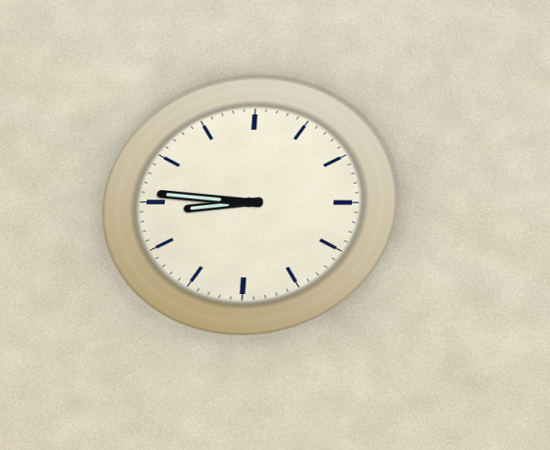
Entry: h=8 m=46
